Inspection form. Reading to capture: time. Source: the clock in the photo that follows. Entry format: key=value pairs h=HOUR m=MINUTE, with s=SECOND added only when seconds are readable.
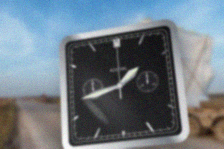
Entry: h=1 m=43
